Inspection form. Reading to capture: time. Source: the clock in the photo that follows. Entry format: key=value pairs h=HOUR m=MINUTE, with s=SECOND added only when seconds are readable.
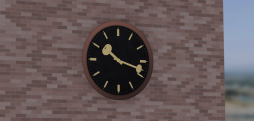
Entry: h=10 m=18
